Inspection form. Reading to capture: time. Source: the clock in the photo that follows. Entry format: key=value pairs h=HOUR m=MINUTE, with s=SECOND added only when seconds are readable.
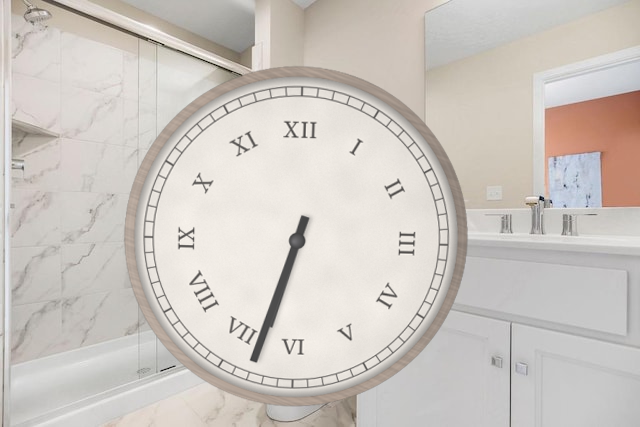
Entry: h=6 m=33
